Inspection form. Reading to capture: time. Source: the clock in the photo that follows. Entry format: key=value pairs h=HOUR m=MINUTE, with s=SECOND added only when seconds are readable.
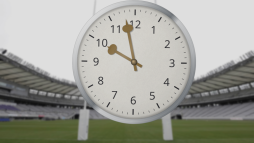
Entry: h=9 m=58
